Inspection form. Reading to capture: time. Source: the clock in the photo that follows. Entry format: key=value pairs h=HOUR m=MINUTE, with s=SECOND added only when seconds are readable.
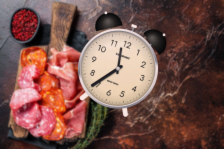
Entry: h=11 m=36
